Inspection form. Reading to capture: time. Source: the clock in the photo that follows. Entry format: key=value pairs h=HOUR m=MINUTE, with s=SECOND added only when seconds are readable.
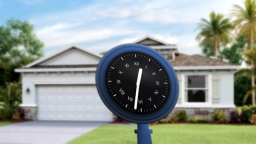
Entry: h=12 m=32
